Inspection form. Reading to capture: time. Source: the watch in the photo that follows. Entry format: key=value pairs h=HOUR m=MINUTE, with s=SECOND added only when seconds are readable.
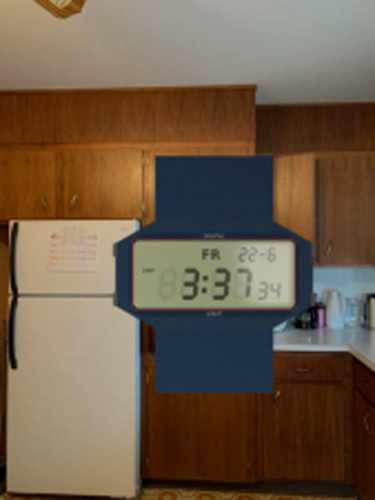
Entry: h=3 m=37 s=34
